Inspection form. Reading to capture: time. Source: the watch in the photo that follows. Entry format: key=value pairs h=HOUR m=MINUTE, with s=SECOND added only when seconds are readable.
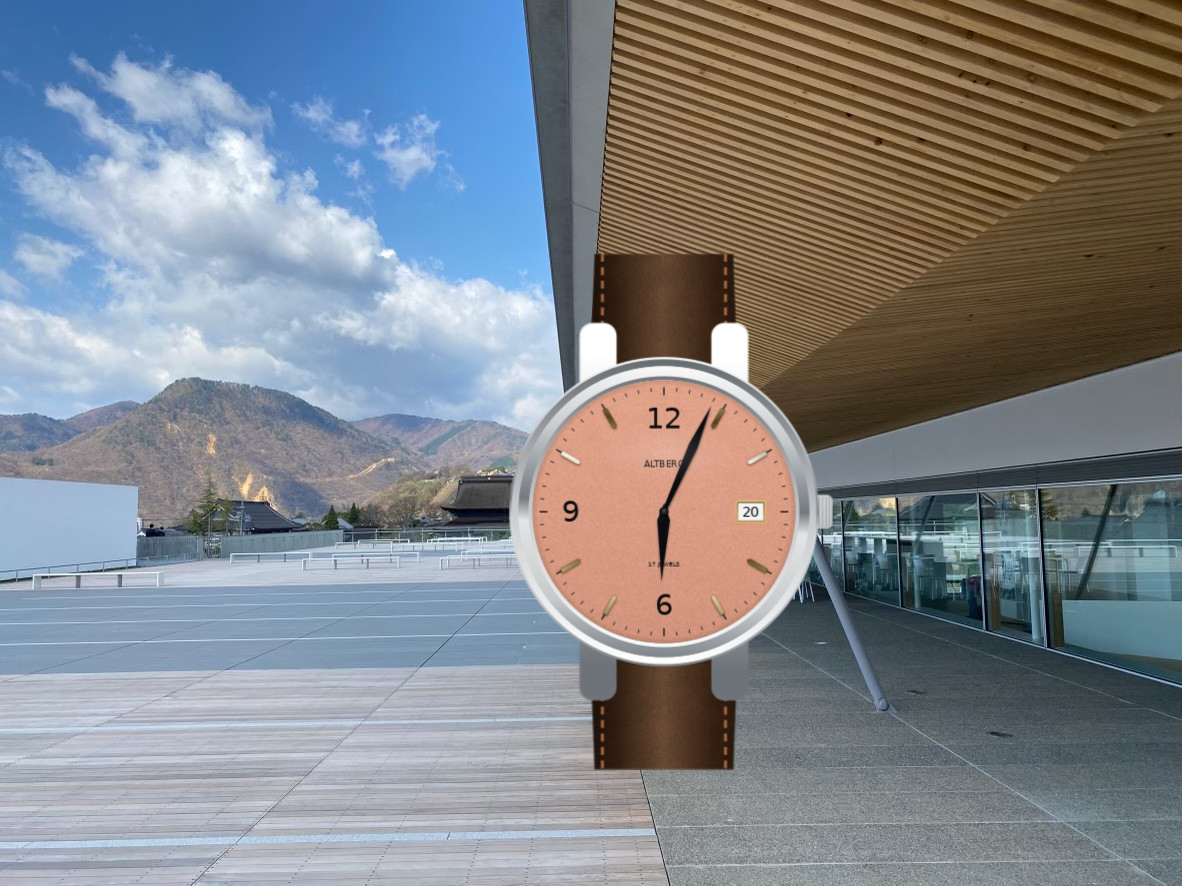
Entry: h=6 m=4
